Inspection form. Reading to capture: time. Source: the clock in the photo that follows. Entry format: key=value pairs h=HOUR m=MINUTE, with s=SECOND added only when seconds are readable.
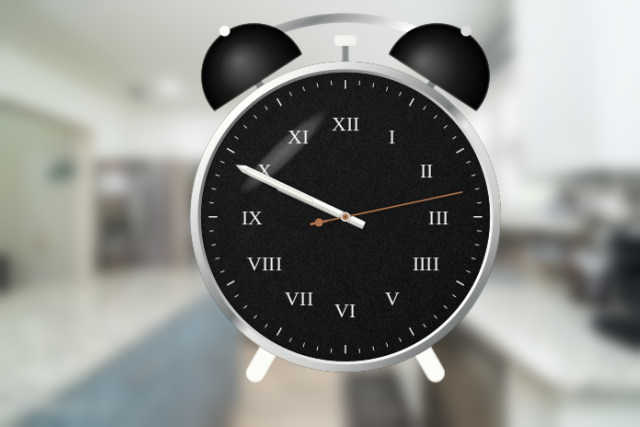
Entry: h=9 m=49 s=13
